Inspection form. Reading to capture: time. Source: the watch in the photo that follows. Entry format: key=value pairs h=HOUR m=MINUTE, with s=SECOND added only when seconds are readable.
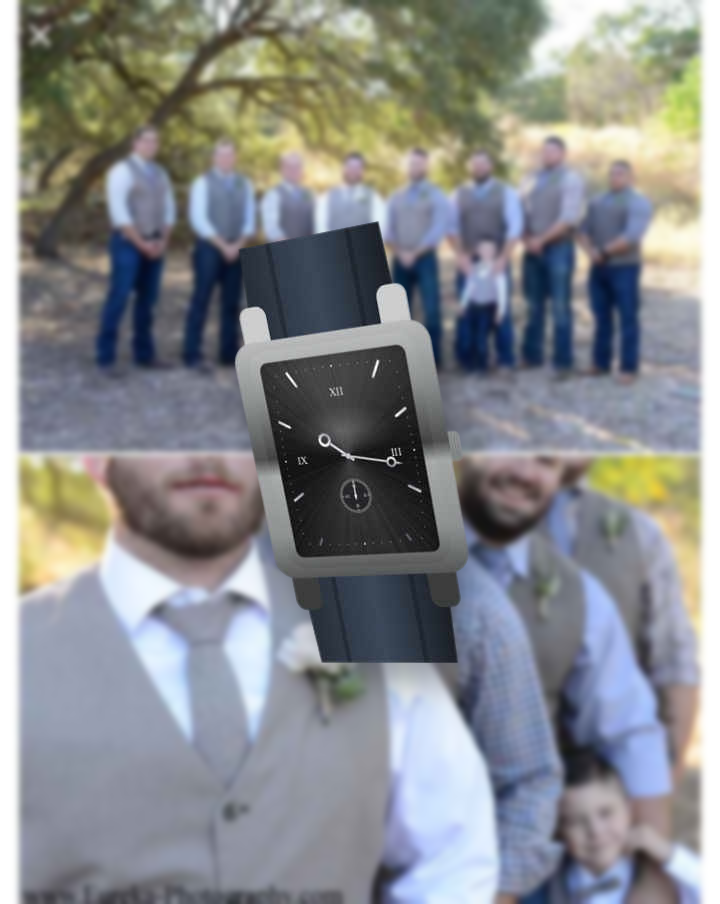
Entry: h=10 m=17
